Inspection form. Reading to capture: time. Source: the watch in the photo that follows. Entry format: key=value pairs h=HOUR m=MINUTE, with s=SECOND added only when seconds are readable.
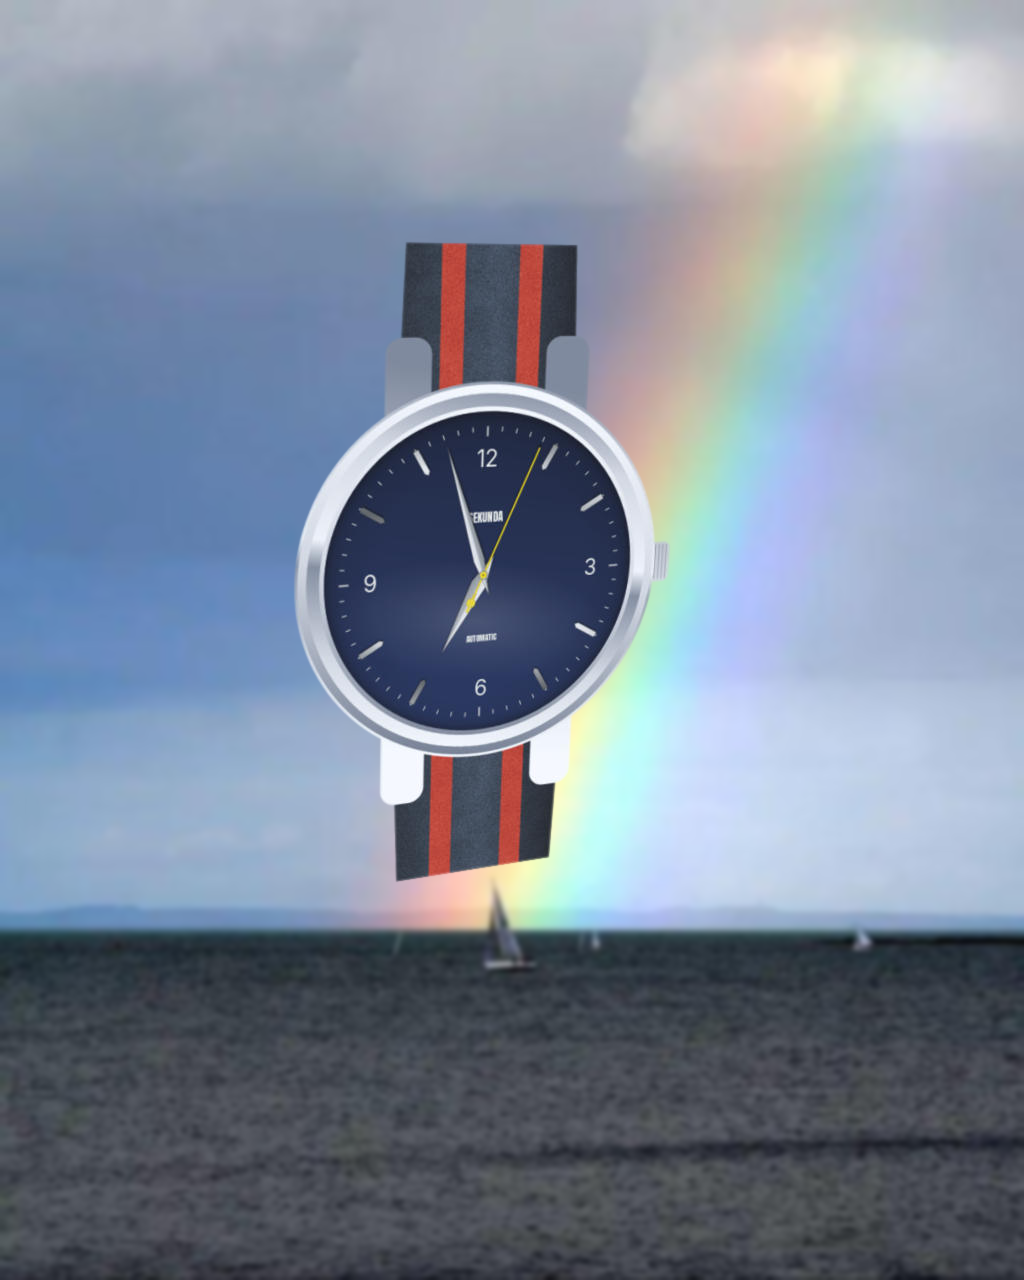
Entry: h=6 m=57 s=4
